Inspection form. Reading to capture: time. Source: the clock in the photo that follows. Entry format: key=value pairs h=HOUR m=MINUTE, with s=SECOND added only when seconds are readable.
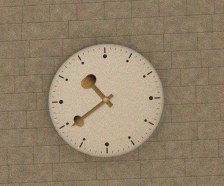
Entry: h=10 m=39
